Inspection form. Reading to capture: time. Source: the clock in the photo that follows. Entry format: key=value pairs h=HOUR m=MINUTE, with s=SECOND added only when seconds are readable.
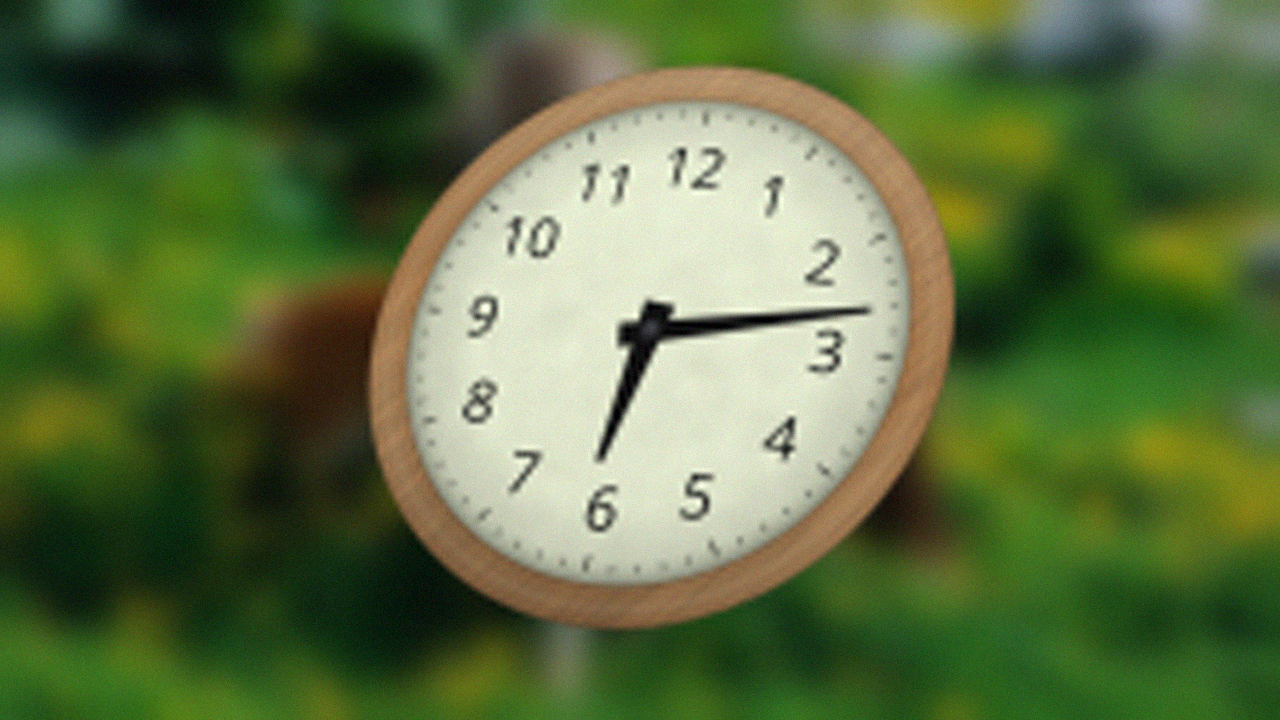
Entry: h=6 m=13
